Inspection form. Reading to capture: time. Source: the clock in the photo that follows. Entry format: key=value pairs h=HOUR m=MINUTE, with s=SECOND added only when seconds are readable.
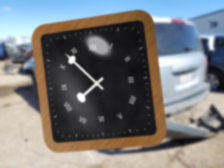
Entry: h=7 m=53
